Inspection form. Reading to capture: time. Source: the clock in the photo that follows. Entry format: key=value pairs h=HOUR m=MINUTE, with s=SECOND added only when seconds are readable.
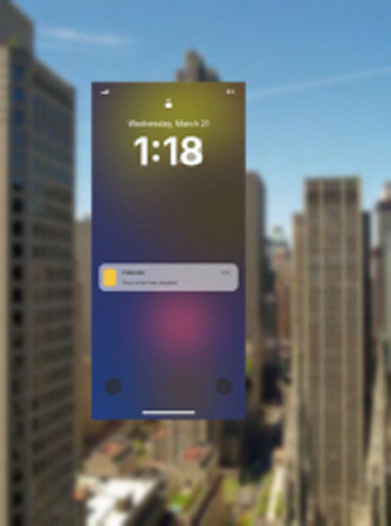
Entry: h=1 m=18
